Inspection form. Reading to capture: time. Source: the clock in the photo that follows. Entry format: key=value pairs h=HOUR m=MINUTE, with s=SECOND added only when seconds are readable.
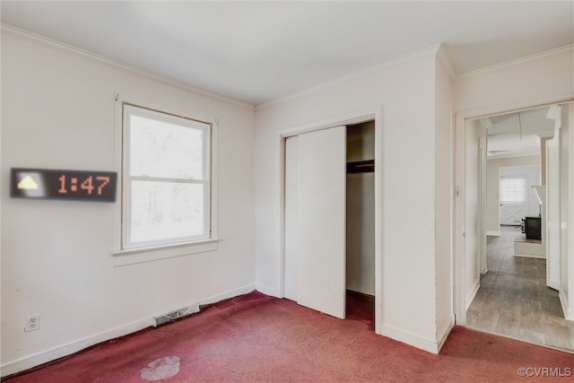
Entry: h=1 m=47
